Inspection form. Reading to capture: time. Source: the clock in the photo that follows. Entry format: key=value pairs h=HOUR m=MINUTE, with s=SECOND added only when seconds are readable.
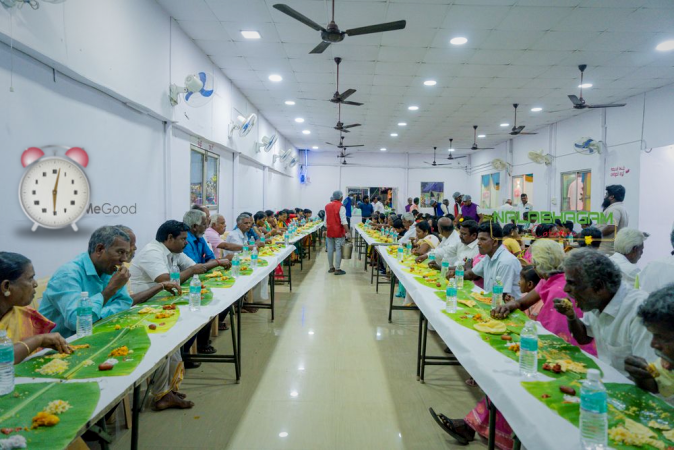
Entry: h=6 m=2
